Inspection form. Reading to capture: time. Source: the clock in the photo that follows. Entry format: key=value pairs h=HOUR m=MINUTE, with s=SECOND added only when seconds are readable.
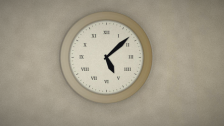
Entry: h=5 m=8
